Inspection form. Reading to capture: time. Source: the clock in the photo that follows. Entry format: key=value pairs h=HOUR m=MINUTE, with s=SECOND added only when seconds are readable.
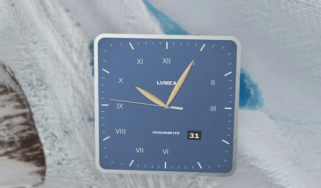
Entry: h=10 m=4 s=46
